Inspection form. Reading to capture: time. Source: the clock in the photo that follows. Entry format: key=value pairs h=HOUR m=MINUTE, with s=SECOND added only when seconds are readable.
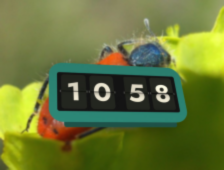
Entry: h=10 m=58
